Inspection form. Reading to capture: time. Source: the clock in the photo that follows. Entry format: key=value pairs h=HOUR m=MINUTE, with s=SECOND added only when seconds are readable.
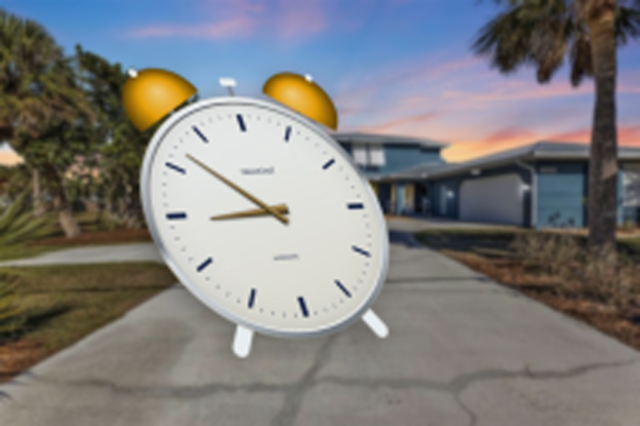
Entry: h=8 m=52
